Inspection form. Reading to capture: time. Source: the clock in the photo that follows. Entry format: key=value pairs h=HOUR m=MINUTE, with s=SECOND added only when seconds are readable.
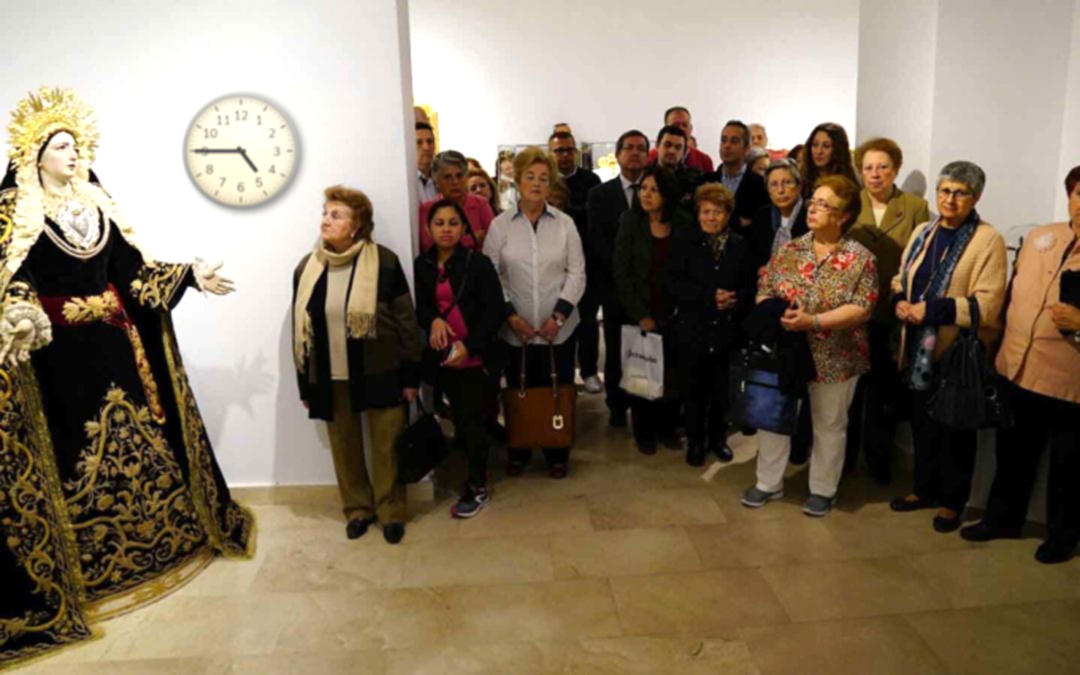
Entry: h=4 m=45
